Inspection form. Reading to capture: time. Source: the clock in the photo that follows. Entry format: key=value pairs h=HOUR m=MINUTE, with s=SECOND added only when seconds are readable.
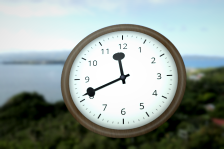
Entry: h=11 m=41
